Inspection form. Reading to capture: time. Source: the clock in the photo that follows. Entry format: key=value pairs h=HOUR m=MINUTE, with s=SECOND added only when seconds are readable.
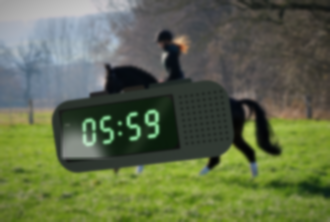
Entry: h=5 m=59
